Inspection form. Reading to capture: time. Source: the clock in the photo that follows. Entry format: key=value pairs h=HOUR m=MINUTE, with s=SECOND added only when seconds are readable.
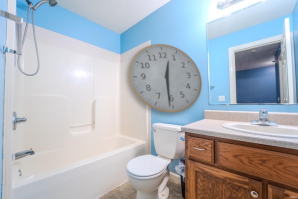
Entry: h=12 m=31
